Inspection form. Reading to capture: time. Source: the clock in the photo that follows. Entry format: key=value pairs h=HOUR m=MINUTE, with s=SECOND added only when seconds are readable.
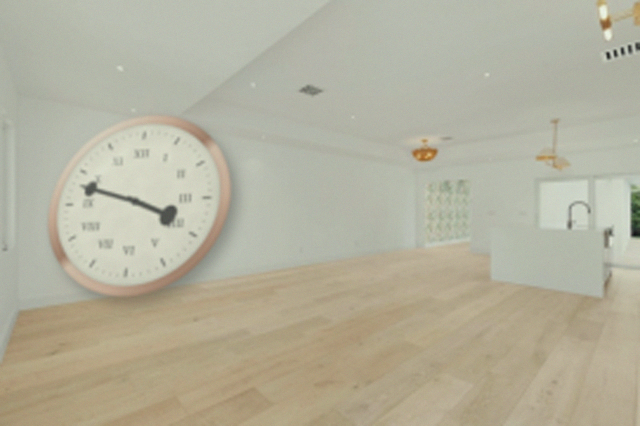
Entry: h=3 m=48
